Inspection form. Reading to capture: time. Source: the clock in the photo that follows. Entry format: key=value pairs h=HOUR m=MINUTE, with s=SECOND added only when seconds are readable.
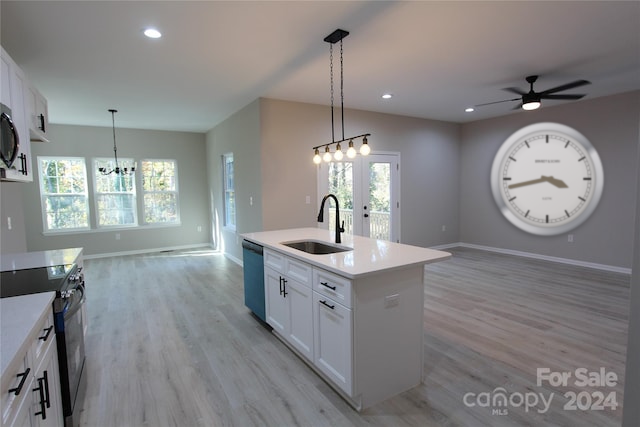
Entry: h=3 m=43
